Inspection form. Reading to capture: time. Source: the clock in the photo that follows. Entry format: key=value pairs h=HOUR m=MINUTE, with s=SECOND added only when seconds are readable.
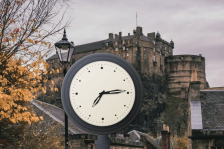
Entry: h=7 m=14
